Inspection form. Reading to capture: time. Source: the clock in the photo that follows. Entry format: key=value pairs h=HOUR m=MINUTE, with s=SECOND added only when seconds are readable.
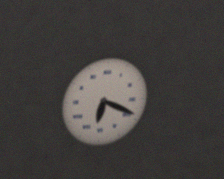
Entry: h=6 m=19
